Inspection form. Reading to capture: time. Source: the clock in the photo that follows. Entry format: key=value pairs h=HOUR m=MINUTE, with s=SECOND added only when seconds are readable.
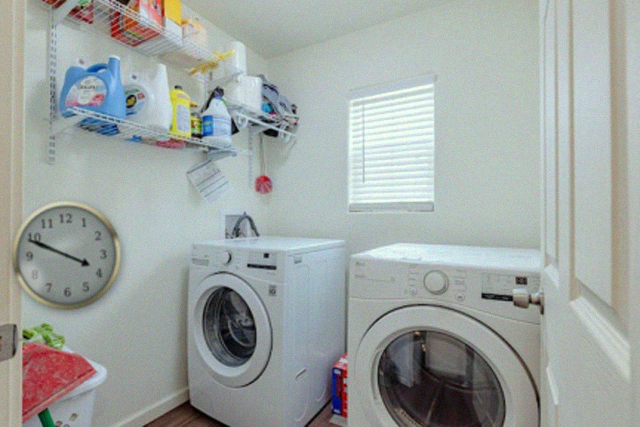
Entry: h=3 m=49
